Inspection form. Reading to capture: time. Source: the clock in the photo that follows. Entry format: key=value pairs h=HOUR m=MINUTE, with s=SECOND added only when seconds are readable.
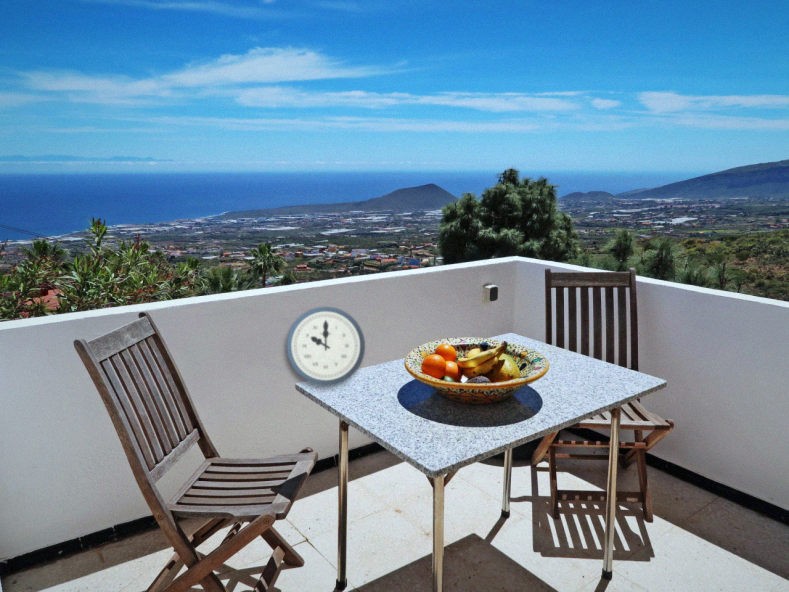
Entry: h=10 m=0
